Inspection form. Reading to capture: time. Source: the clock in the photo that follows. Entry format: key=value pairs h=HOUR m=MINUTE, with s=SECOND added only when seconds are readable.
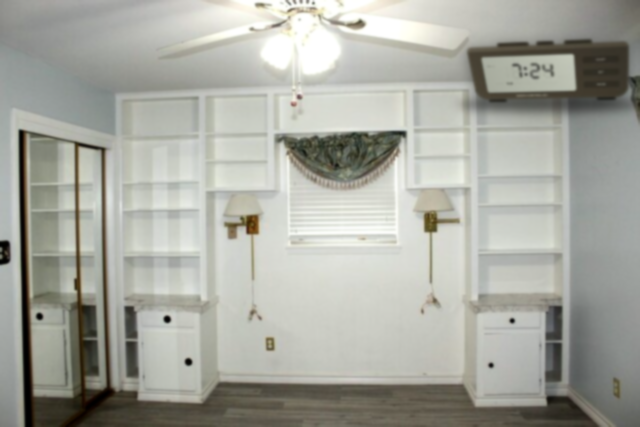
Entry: h=7 m=24
